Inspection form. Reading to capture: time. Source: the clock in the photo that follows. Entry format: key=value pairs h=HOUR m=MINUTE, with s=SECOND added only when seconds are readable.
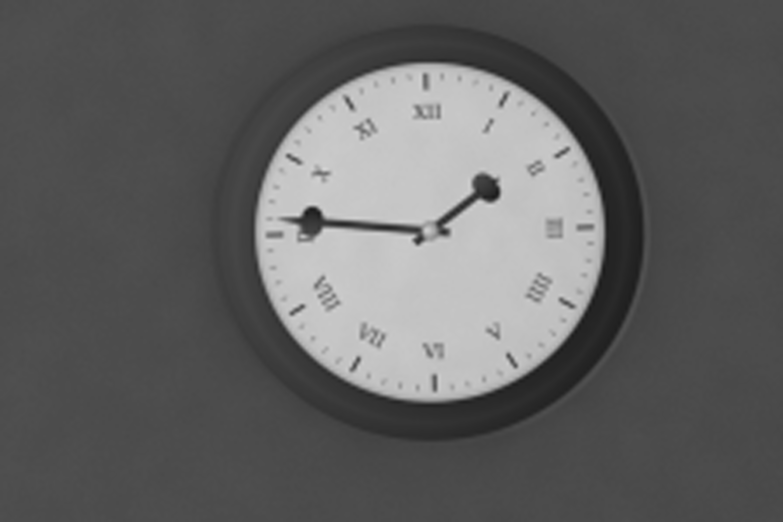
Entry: h=1 m=46
